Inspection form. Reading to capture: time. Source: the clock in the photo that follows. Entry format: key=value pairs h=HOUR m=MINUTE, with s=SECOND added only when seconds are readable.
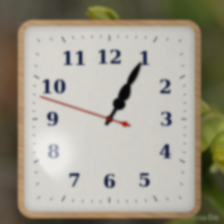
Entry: h=1 m=4 s=48
